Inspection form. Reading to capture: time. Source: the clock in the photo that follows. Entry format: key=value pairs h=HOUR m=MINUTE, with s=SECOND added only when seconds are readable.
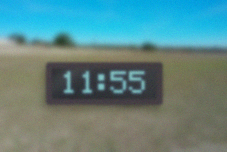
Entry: h=11 m=55
